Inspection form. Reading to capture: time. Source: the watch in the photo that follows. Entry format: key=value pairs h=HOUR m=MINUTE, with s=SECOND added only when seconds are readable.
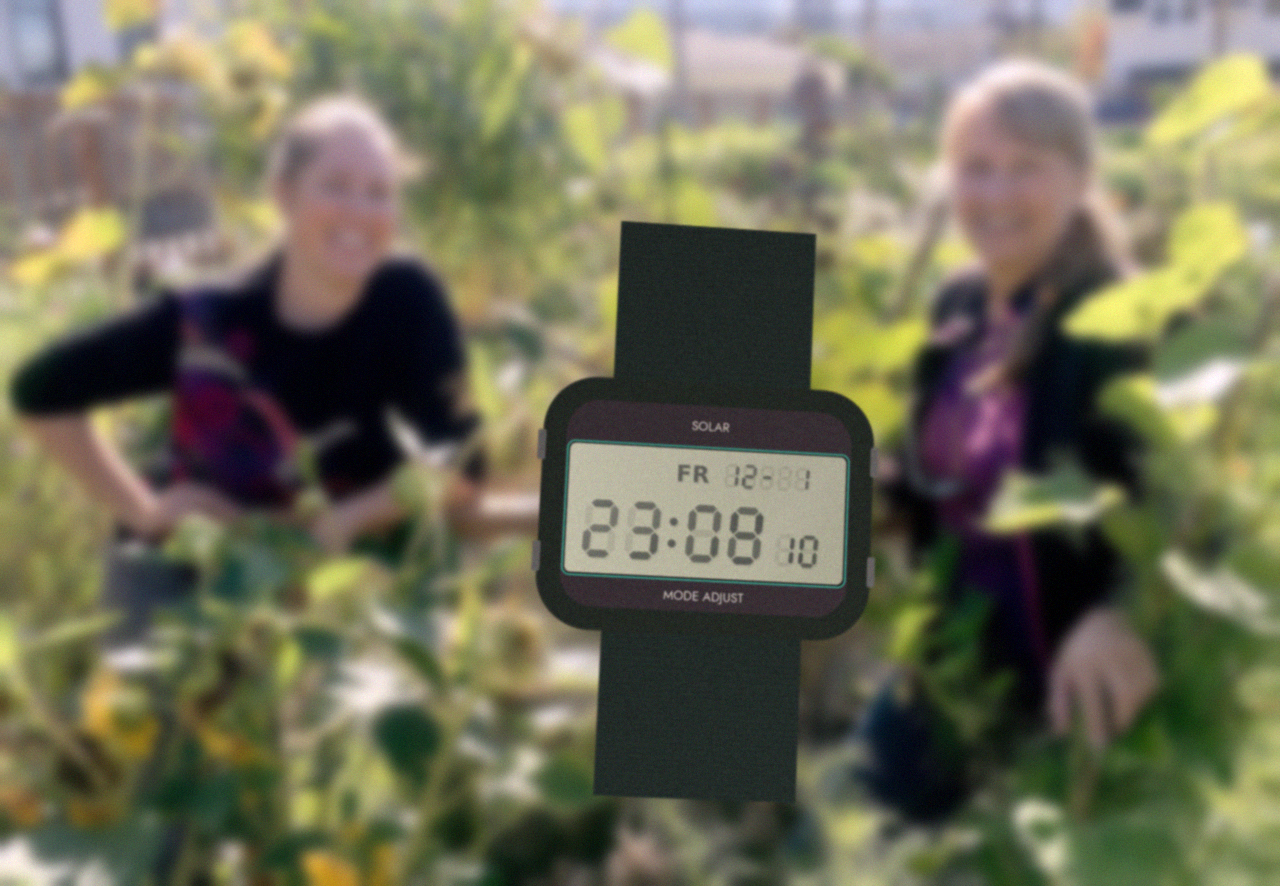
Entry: h=23 m=8 s=10
